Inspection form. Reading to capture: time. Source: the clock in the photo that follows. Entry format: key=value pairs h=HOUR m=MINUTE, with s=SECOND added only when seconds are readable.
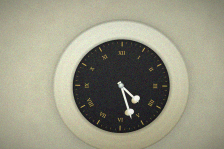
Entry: h=4 m=27
